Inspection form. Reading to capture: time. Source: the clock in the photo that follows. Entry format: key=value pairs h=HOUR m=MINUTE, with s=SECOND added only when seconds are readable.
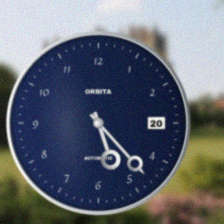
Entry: h=5 m=23
